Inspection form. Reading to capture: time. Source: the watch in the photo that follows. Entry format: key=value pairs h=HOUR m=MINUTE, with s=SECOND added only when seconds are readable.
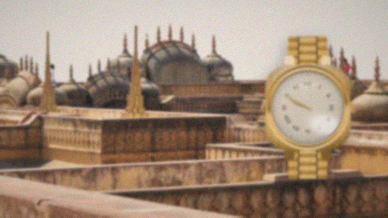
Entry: h=9 m=50
